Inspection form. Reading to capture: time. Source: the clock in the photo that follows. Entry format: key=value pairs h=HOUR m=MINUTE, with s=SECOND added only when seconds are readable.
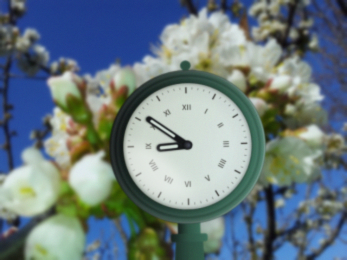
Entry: h=8 m=51
